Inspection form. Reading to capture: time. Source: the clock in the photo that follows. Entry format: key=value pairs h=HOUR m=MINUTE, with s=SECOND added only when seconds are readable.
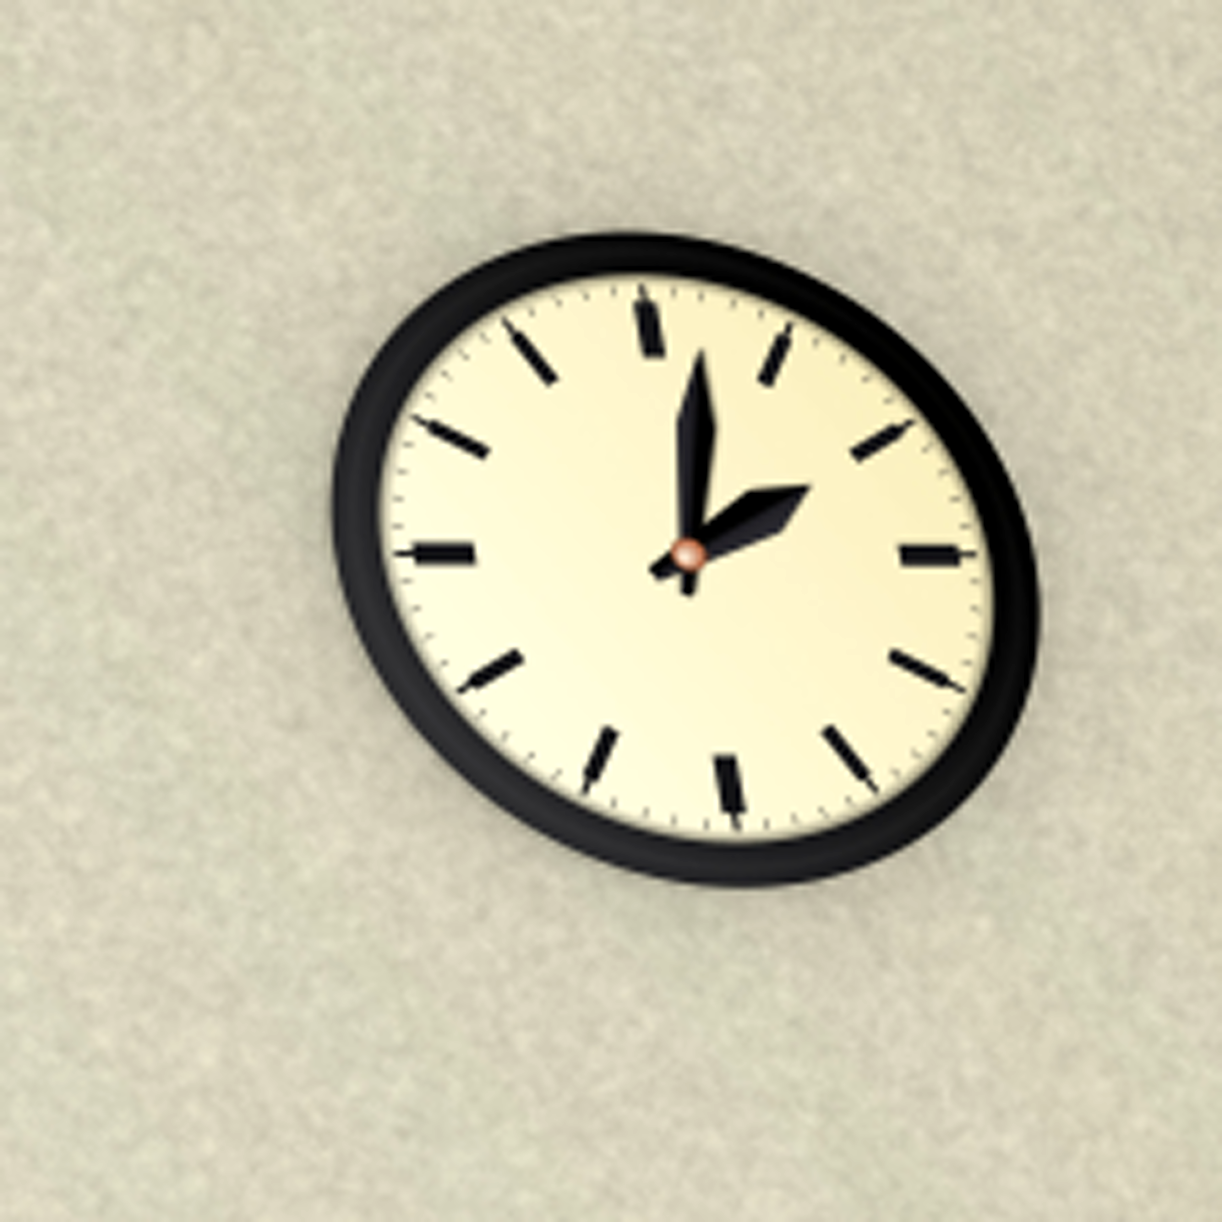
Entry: h=2 m=2
